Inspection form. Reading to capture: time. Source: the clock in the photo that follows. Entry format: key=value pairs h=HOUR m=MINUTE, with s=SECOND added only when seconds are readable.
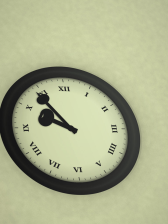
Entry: h=9 m=54
